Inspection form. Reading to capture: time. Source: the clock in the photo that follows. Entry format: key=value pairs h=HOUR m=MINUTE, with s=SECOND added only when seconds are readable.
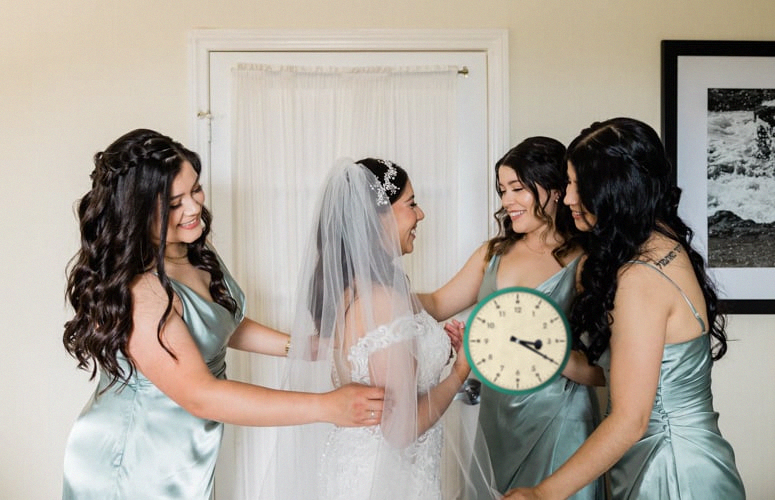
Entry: h=3 m=20
